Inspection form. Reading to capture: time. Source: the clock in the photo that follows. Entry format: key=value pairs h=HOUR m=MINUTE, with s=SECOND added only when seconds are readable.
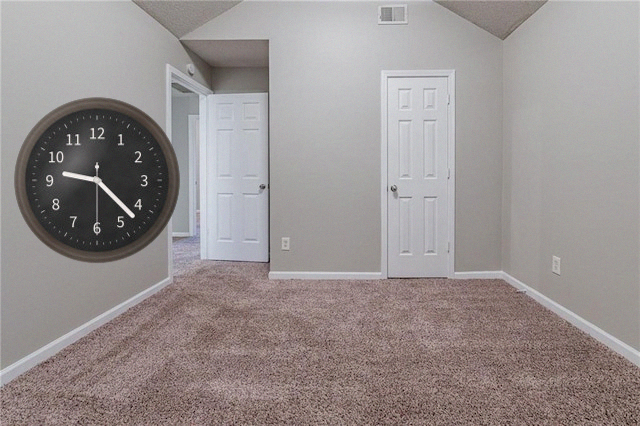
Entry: h=9 m=22 s=30
